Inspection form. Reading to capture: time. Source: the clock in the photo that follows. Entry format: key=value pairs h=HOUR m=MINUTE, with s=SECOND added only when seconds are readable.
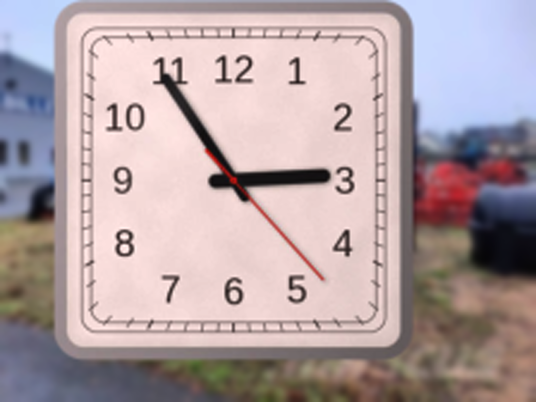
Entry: h=2 m=54 s=23
